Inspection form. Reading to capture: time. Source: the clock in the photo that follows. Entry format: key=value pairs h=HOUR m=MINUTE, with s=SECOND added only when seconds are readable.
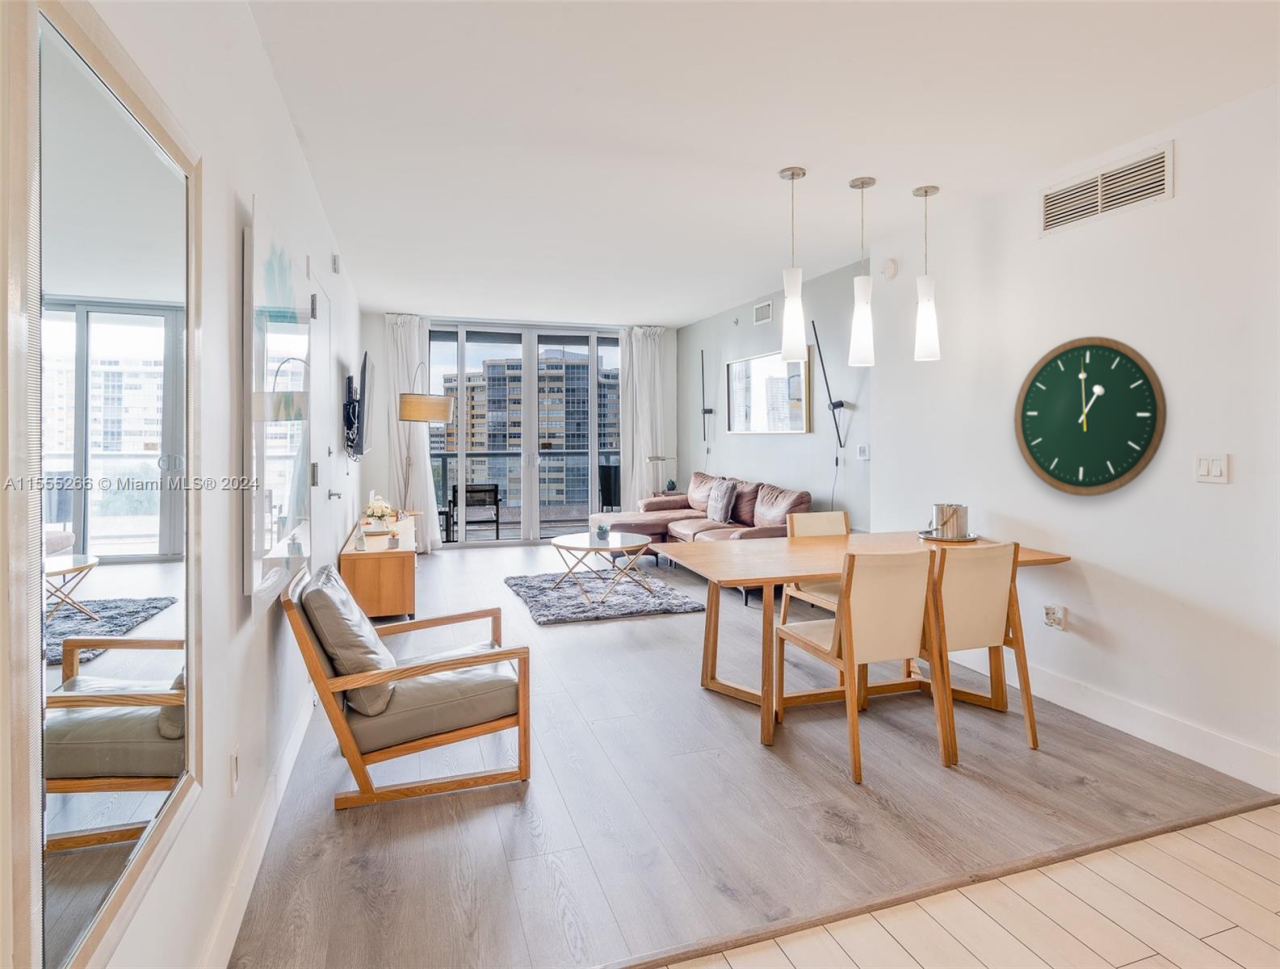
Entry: h=12 m=58 s=59
